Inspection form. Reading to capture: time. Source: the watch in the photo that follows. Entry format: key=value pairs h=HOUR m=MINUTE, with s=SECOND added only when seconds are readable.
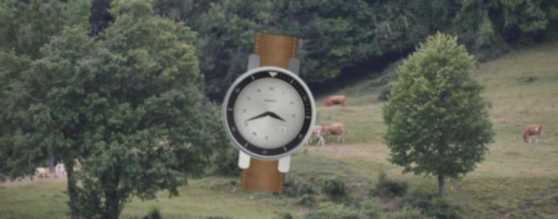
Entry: h=3 m=41
